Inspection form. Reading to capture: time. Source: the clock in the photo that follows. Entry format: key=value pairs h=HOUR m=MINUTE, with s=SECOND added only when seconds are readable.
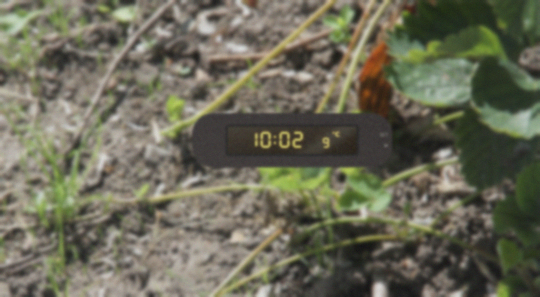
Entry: h=10 m=2
